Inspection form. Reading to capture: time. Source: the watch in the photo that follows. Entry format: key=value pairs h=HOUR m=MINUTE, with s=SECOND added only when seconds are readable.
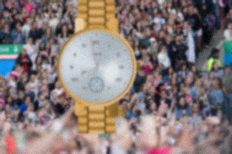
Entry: h=7 m=58
